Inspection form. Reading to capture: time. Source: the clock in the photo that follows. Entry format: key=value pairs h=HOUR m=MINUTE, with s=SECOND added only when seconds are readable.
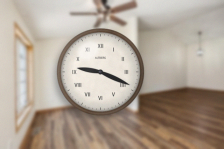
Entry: h=9 m=19
